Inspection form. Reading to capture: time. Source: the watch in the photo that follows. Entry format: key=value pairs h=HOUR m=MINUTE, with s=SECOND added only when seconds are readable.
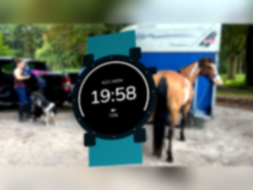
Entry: h=19 m=58
